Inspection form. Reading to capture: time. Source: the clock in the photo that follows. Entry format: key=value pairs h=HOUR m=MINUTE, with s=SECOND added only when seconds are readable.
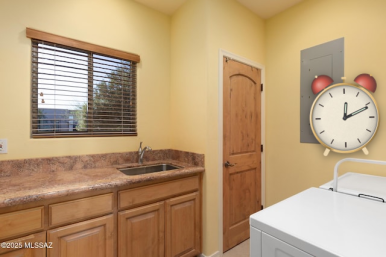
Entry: h=12 m=11
